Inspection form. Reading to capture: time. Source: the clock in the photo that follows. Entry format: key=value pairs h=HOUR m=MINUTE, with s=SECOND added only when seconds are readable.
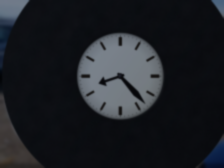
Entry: h=8 m=23
